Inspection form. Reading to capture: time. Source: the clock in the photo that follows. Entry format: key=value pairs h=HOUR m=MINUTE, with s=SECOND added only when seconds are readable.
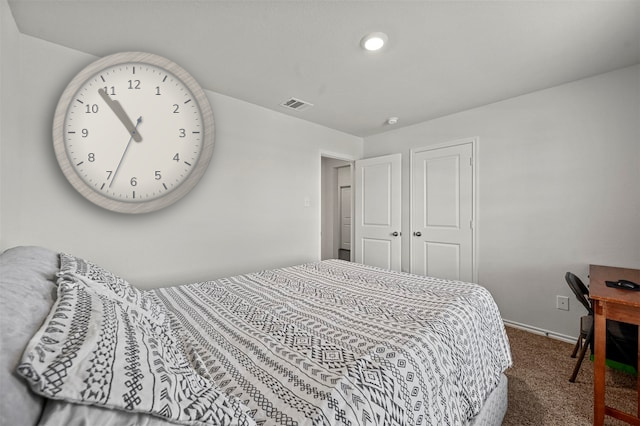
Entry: h=10 m=53 s=34
